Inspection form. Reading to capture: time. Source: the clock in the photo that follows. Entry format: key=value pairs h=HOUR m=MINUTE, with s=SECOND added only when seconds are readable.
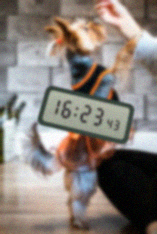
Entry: h=16 m=23
